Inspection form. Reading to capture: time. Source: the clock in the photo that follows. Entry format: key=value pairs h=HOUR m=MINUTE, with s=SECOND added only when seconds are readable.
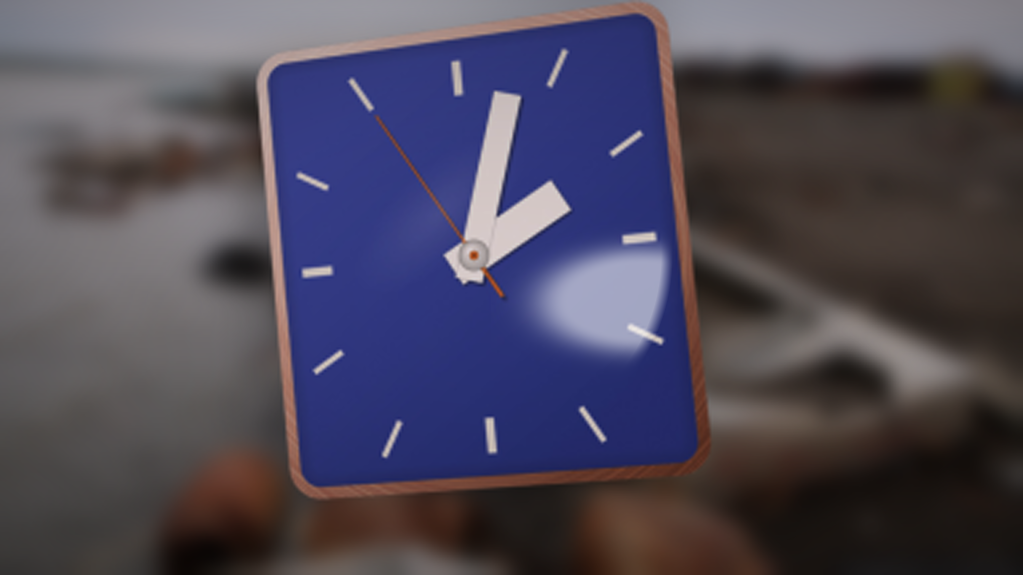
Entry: h=2 m=2 s=55
